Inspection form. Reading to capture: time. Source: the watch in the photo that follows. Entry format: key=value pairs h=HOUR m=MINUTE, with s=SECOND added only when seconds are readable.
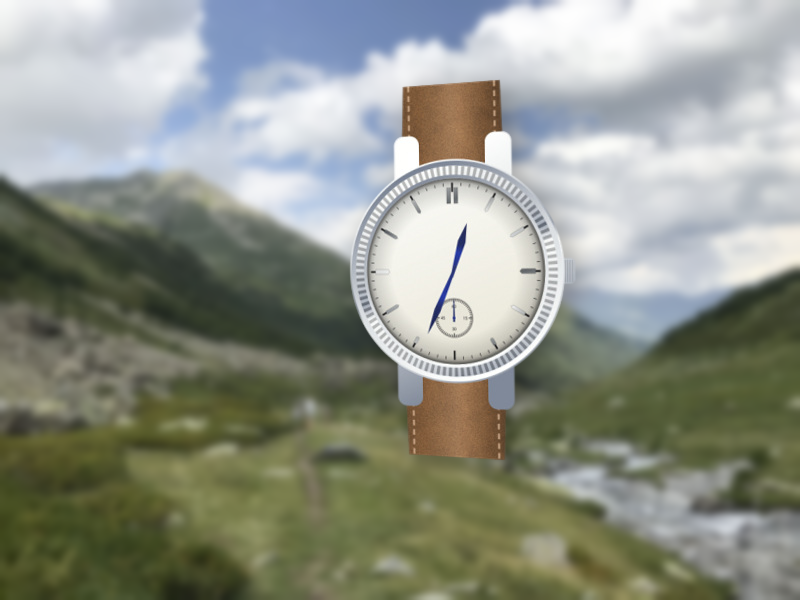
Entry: h=12 m=34
